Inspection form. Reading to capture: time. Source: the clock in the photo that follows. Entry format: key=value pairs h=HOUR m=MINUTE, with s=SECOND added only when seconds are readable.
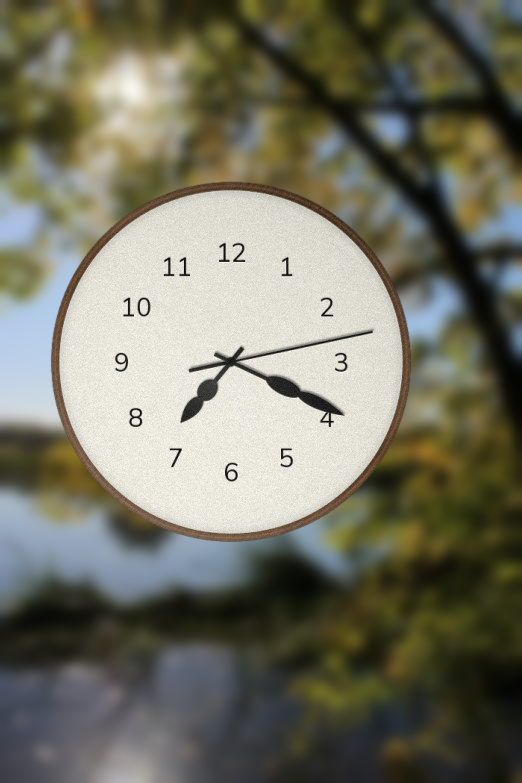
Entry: h=7 m=19 s=13
